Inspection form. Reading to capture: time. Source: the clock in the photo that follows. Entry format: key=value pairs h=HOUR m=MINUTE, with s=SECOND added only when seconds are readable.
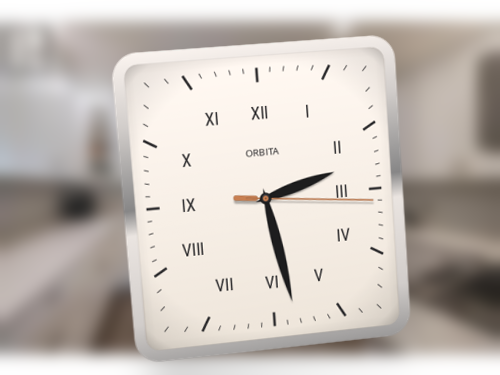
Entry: h=2 m=28 s=16
